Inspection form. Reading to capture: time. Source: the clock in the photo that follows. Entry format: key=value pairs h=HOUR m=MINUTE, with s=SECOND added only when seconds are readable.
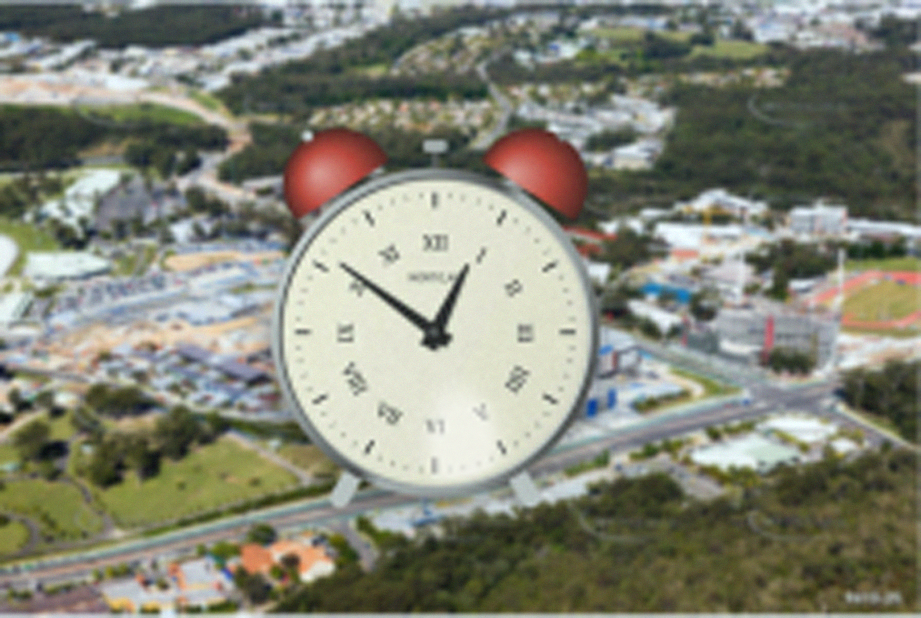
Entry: h=12 m=51
